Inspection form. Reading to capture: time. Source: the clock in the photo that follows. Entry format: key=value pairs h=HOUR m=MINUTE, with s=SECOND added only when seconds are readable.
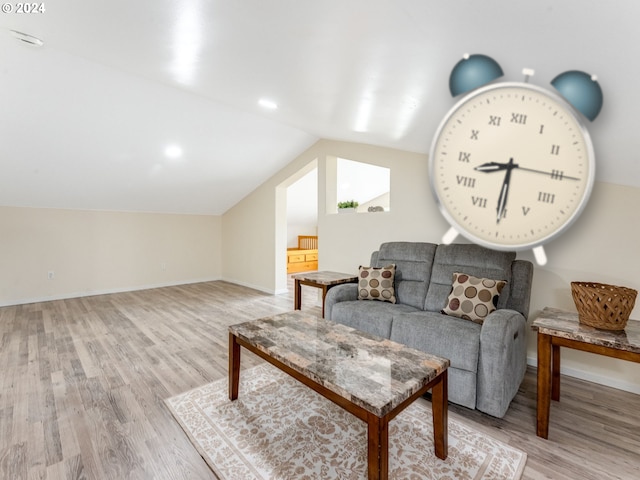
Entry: h=8 m=30 s=15
